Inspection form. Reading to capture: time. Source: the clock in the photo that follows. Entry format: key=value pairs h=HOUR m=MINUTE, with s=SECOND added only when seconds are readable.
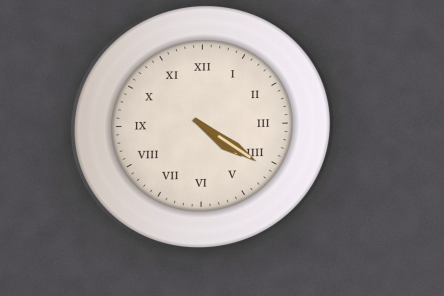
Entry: h=4 m=21
